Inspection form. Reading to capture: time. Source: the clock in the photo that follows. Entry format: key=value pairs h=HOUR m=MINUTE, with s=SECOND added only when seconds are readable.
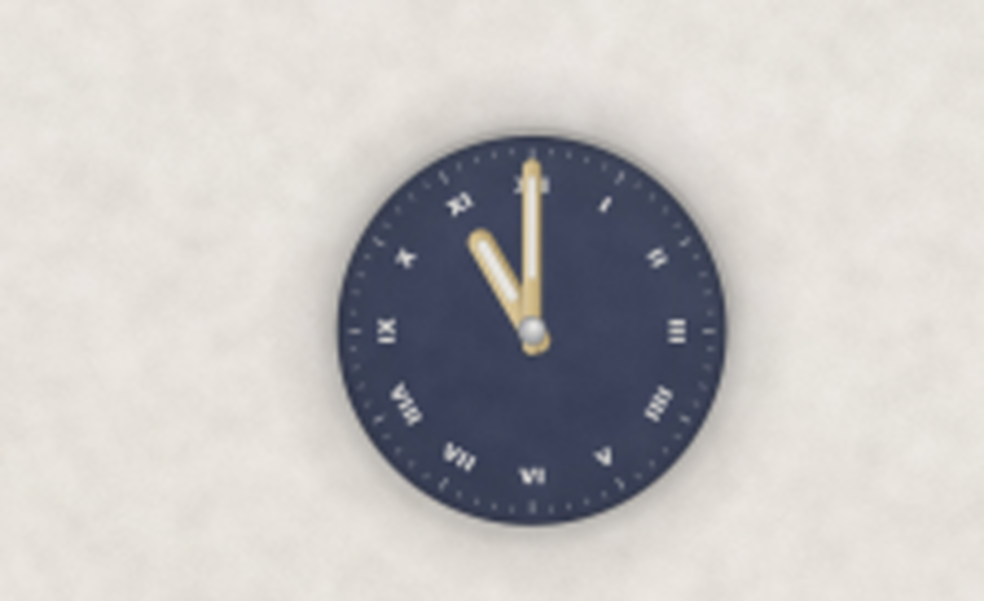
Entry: h=11 m=0
